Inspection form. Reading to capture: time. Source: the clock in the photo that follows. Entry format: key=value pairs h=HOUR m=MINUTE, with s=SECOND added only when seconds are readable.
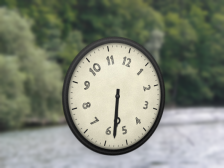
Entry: h=5 m=28
